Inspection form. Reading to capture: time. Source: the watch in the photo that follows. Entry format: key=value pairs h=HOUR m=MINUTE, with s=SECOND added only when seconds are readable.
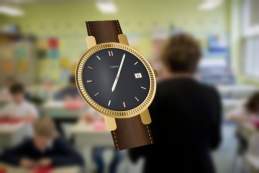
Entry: h=7 m=5
